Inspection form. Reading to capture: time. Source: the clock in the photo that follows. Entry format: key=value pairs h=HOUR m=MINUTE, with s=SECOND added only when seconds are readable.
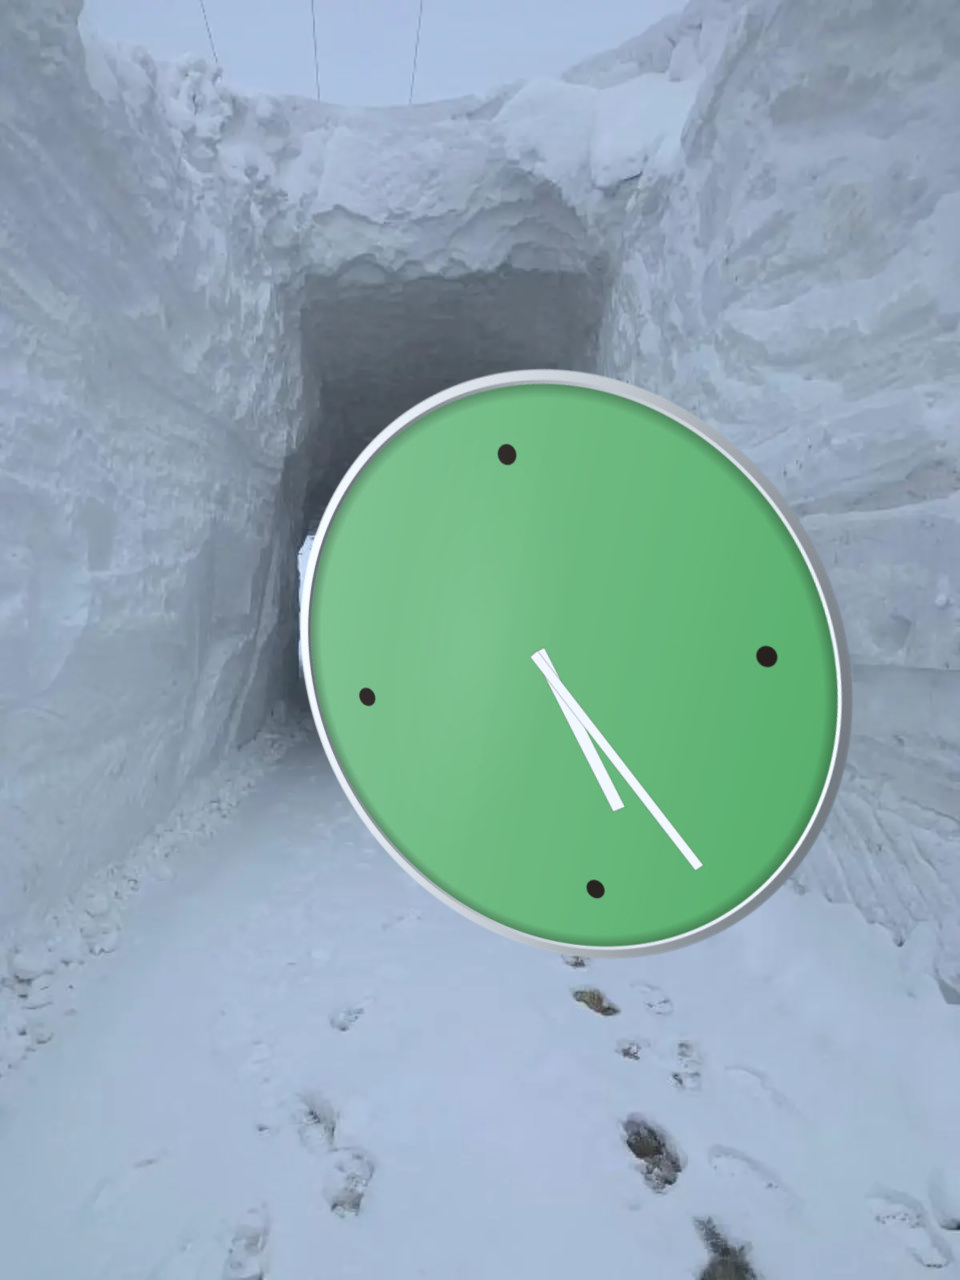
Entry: h=5 m=25
